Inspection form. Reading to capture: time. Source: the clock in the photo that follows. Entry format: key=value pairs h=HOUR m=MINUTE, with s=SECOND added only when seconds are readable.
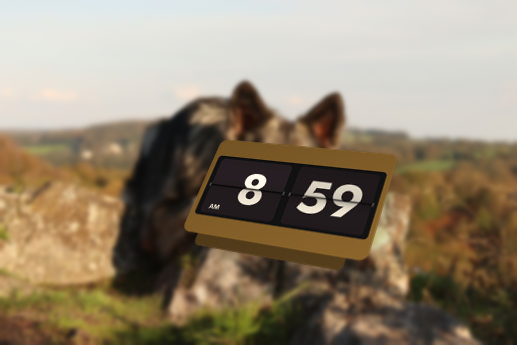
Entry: h=8 m=59
